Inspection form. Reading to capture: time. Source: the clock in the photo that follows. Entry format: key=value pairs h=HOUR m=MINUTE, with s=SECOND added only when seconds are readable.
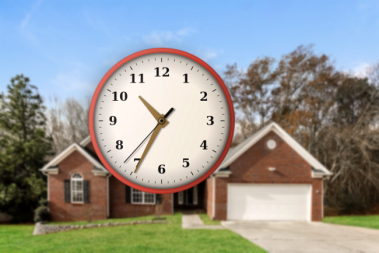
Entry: h=10 m=34 s=37
